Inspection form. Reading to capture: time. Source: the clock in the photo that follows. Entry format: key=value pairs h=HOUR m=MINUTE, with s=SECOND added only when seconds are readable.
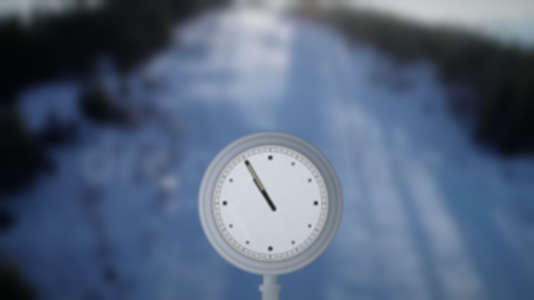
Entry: h=10 m=55
